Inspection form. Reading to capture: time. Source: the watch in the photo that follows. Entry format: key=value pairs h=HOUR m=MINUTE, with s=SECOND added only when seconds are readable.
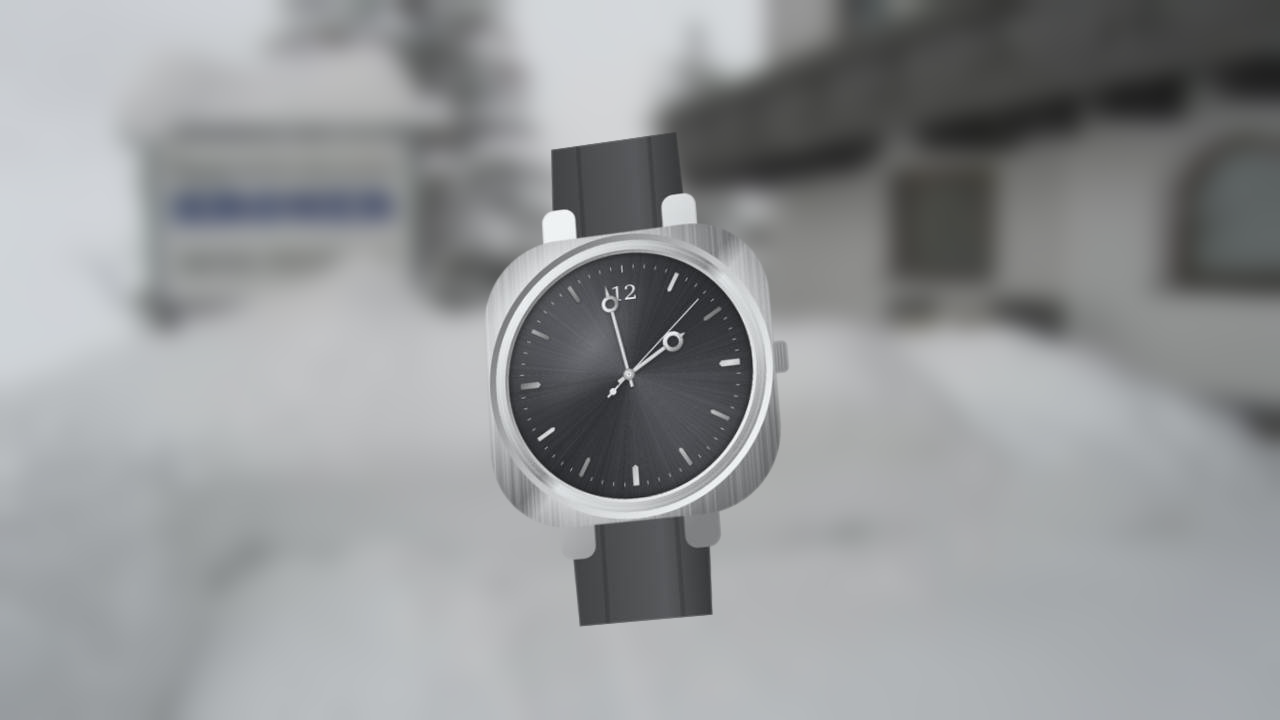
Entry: h=1 m=58 s=8
